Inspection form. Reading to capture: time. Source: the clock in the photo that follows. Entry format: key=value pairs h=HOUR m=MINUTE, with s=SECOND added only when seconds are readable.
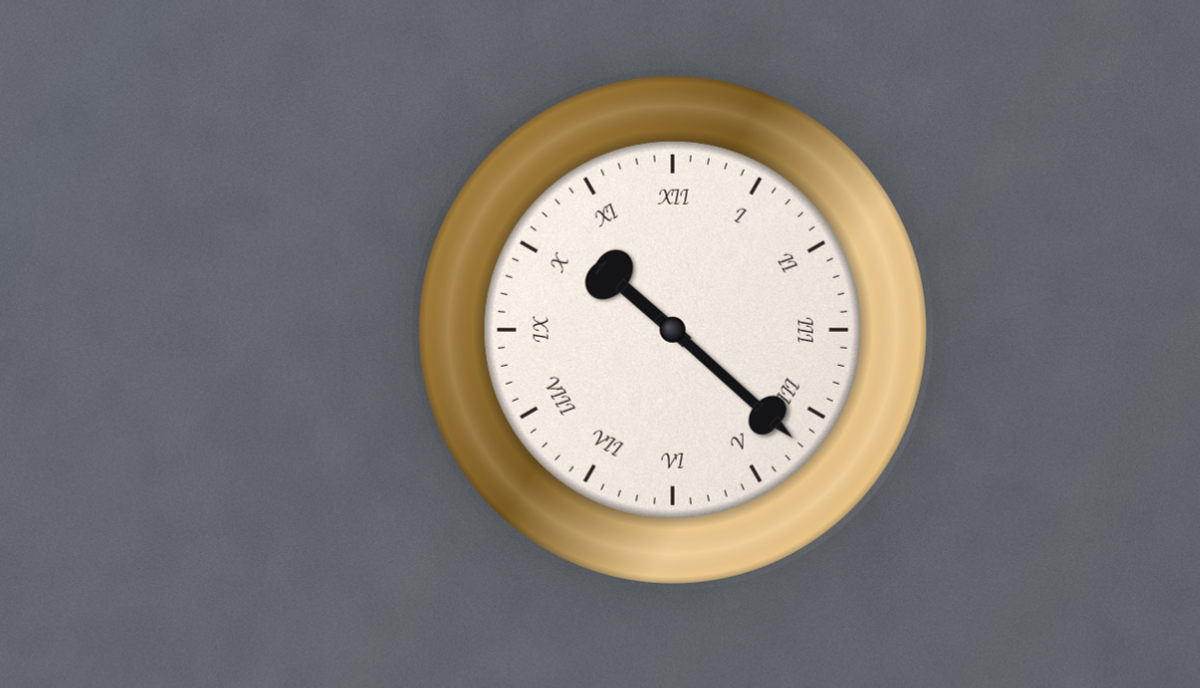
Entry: h=10 m=22
